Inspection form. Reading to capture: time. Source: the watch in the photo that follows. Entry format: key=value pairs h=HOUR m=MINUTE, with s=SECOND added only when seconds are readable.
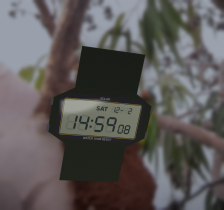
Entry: h=14 m=59 s=8
